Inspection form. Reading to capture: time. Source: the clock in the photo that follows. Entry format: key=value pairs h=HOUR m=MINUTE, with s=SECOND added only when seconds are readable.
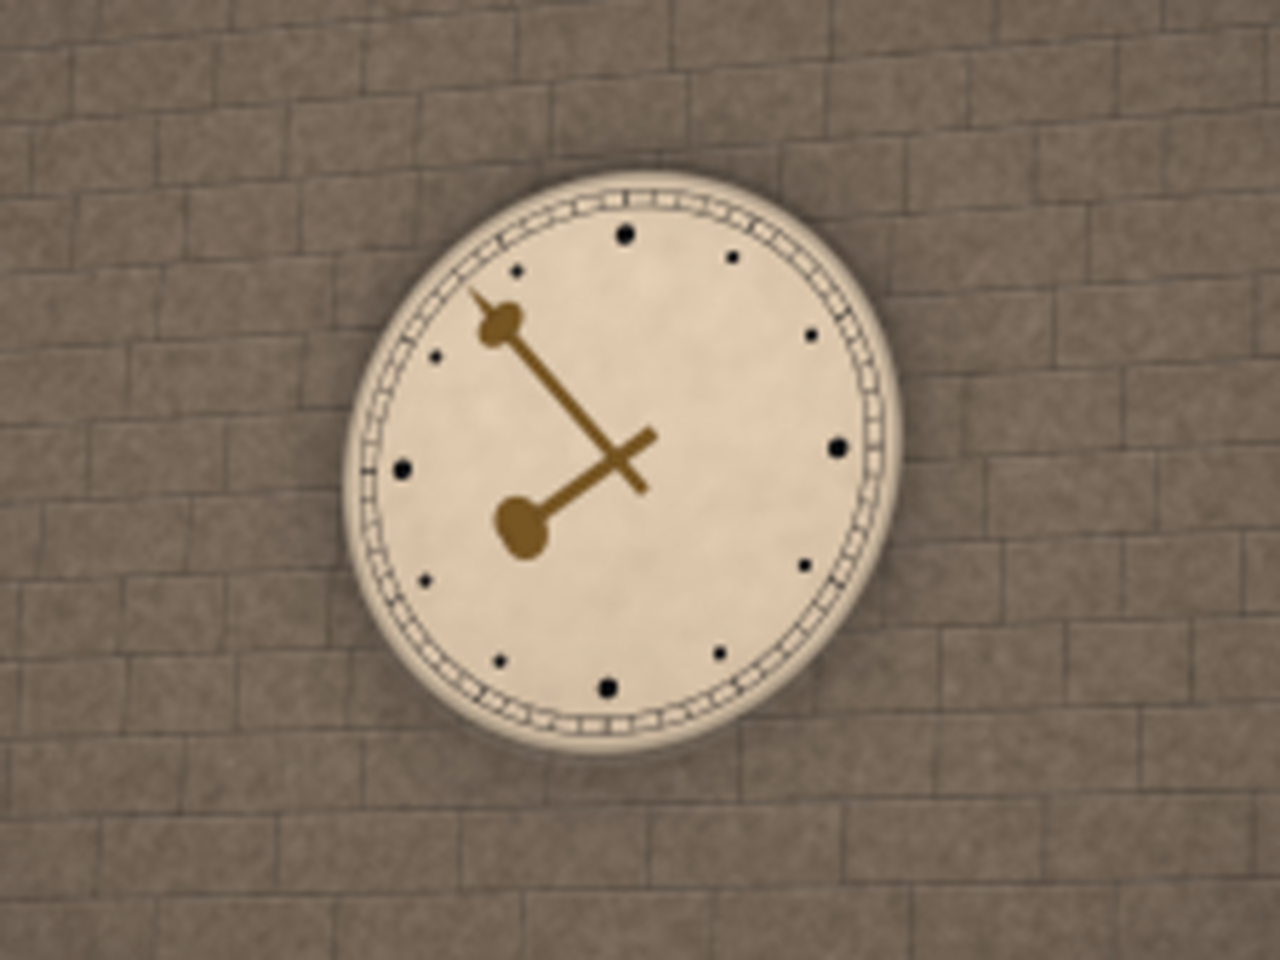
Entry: h=7 m=53
